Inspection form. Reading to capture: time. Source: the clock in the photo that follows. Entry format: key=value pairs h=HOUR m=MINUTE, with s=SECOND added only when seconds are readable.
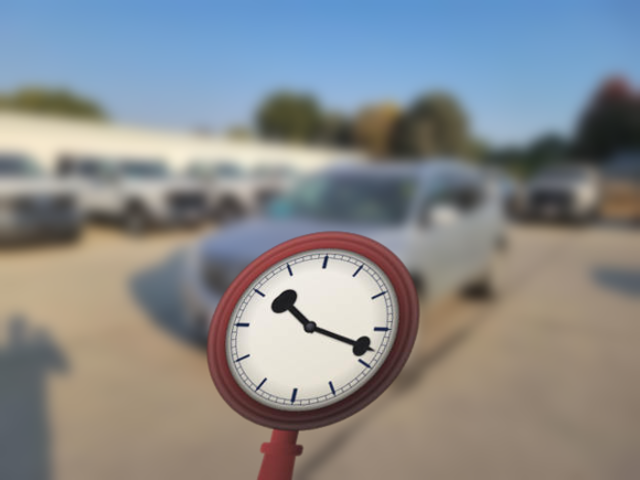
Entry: h=10 m=18
